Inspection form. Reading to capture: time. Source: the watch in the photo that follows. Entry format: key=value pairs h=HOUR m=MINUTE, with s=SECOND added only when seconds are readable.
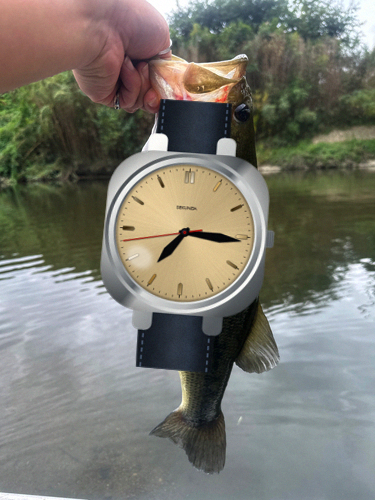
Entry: h=7 m=15 s=43
